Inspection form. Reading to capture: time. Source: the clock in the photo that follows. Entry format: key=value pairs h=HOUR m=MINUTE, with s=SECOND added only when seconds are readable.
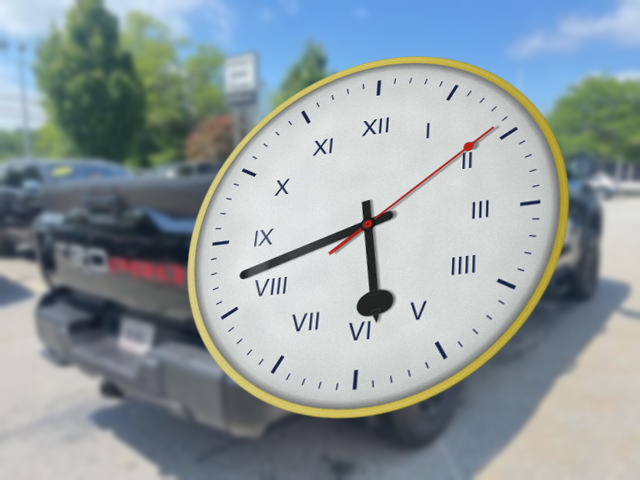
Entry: h=5 m=42 s=9
